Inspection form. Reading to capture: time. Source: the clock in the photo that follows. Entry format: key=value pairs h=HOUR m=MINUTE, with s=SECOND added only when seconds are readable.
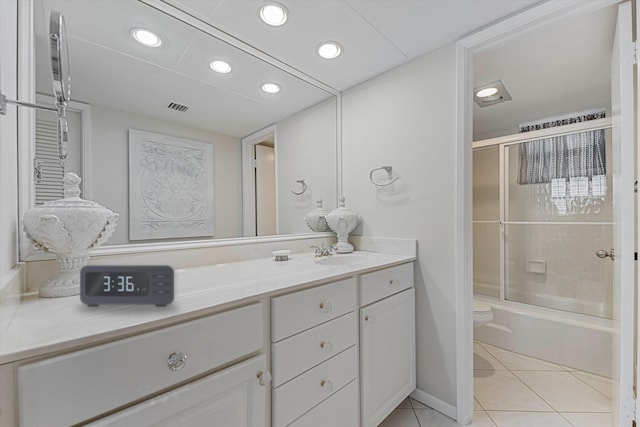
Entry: h=3 m=36
